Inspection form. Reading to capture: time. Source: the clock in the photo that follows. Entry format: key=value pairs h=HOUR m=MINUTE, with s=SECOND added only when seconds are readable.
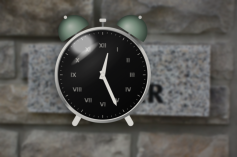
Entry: h=12 m=26
